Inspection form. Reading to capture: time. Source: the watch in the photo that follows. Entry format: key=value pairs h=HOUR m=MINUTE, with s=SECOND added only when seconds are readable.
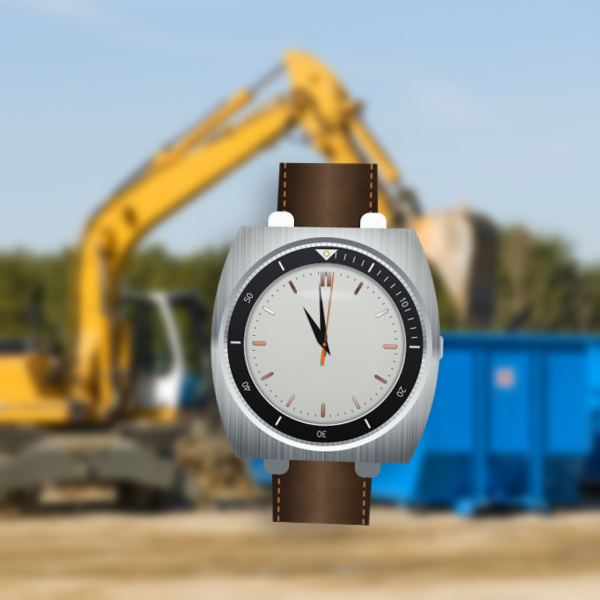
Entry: h=10 m=59 s=1
